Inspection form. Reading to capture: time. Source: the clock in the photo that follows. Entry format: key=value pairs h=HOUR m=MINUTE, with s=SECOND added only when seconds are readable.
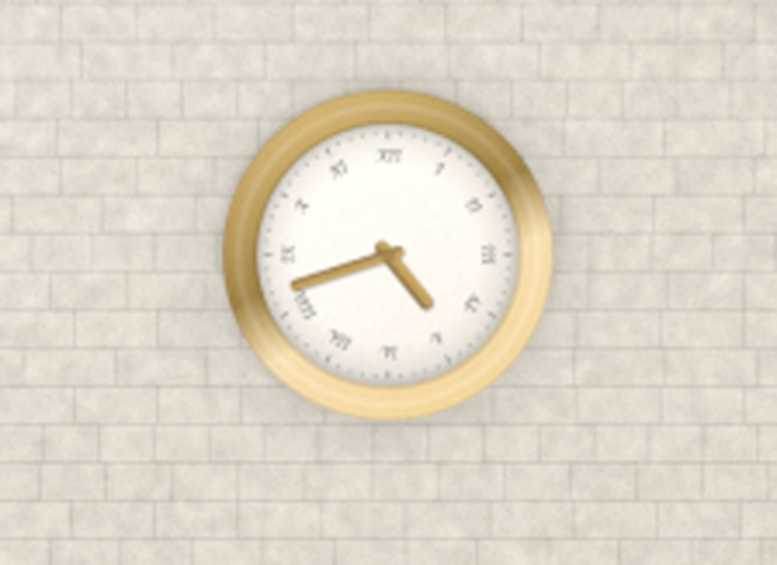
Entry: h=4 m=42
